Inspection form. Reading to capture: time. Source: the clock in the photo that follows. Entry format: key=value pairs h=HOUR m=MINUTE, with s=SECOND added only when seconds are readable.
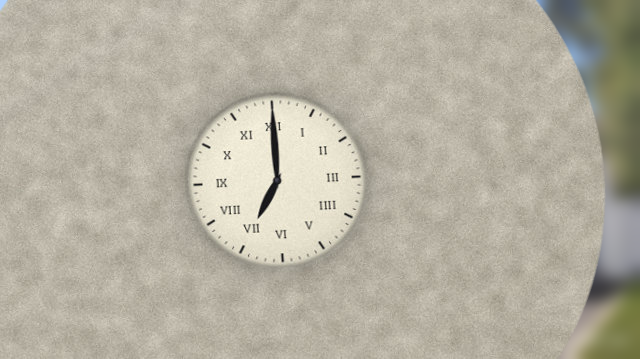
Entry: h=7 m=0
